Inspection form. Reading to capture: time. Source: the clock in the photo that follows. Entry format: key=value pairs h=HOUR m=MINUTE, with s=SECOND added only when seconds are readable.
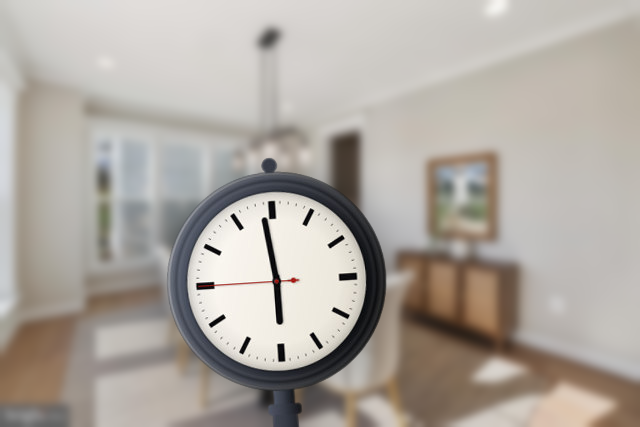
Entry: h=5 m=58 s=45
